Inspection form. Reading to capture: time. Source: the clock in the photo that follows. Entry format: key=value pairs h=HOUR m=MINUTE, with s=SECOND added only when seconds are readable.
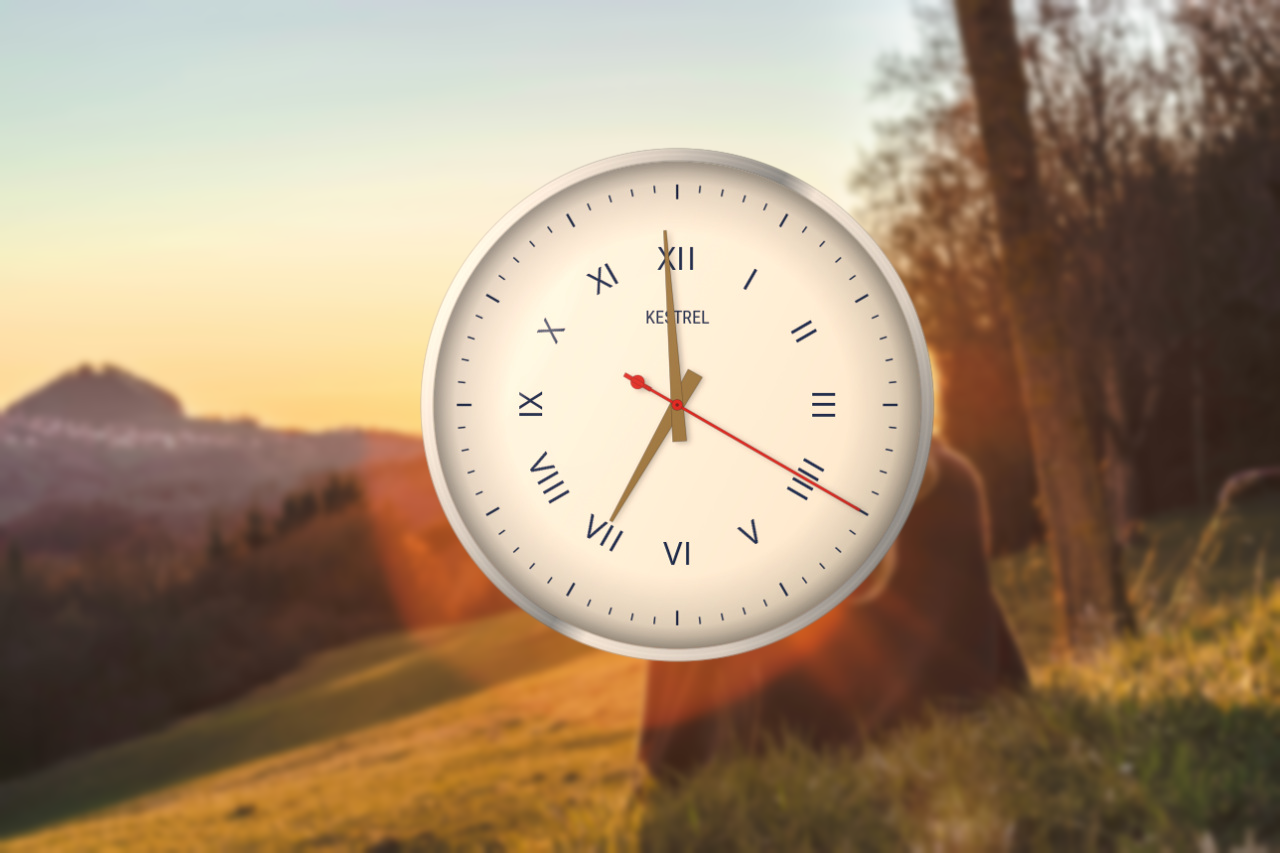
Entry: h=6 m=59 s=20
